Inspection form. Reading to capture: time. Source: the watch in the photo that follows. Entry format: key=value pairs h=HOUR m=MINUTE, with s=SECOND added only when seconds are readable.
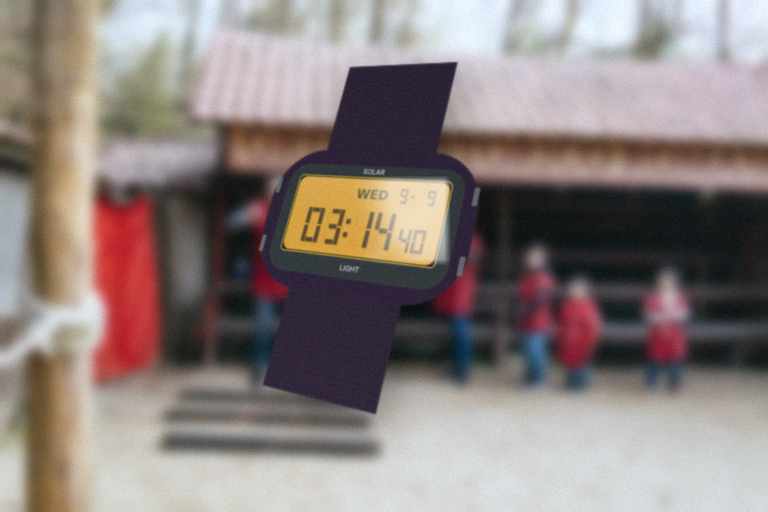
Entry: h=3 m=14 s=40
